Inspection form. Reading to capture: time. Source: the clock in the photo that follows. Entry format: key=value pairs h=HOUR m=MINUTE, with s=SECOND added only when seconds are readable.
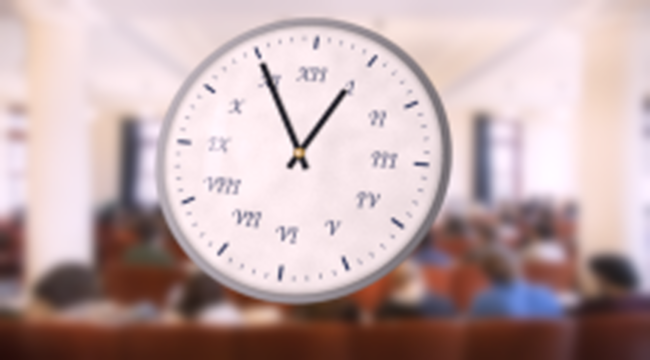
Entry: h=12 m=55
